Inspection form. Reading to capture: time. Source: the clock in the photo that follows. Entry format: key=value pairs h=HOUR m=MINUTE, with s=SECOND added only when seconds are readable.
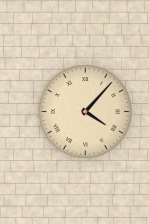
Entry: h=4 m=7
